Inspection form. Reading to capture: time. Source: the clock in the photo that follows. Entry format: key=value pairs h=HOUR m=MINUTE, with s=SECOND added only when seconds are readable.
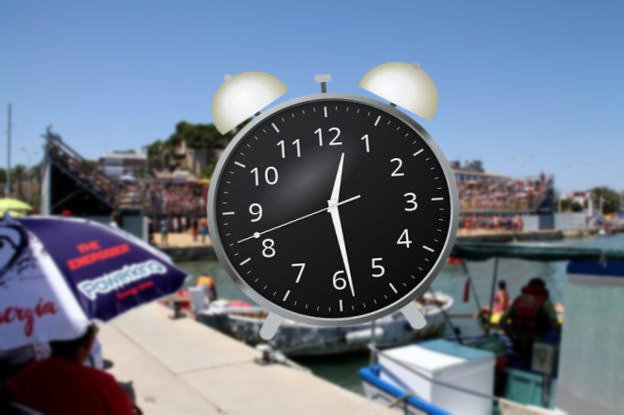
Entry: h=12 m=28 s=42
